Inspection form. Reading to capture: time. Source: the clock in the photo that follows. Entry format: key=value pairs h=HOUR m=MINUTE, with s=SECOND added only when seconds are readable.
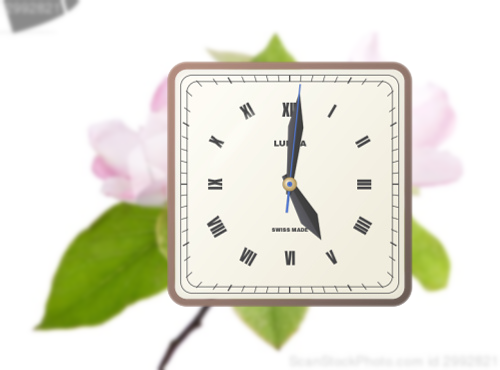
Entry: h=5 m=1 s=1
